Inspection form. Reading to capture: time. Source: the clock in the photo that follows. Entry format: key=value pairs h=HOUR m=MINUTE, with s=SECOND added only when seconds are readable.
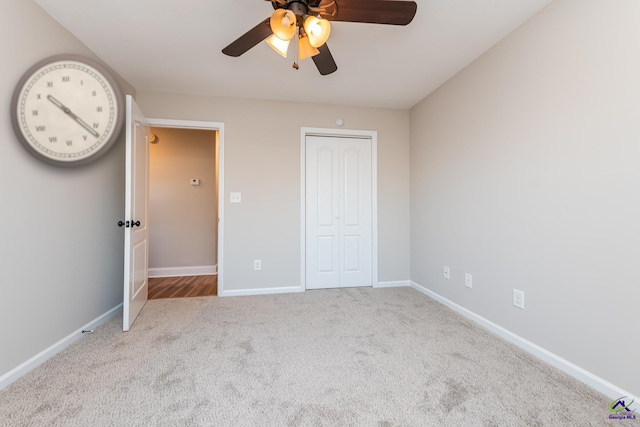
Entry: h=10 m=22
